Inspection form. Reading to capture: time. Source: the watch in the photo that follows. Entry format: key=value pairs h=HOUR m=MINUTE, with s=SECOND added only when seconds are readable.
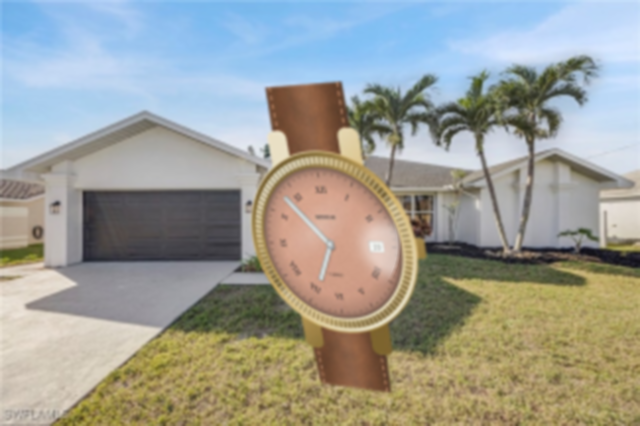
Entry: h=6 m=53
